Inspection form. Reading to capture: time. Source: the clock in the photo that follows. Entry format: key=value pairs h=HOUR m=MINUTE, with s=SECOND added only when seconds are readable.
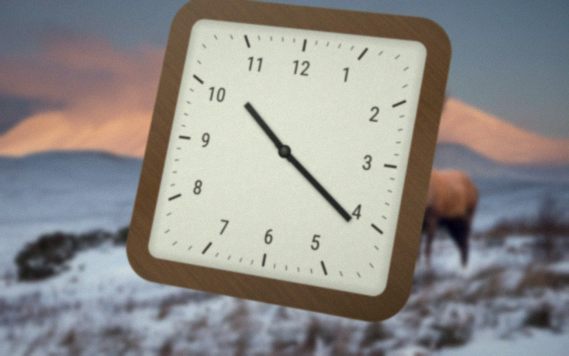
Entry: h=10 m=21
